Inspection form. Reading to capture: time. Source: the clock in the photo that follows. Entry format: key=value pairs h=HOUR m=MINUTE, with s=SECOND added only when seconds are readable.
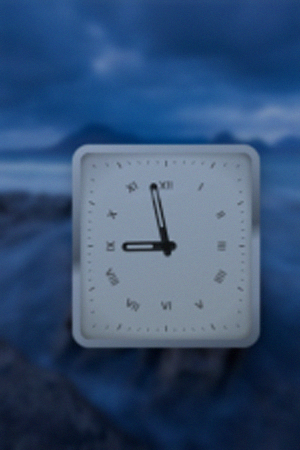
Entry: h=8 m=58
